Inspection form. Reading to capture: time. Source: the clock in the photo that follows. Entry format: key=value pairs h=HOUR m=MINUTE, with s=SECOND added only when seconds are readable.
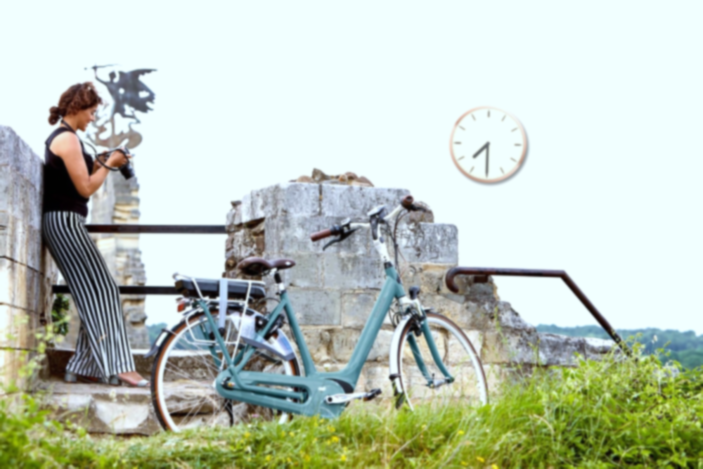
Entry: h=7 m=30
